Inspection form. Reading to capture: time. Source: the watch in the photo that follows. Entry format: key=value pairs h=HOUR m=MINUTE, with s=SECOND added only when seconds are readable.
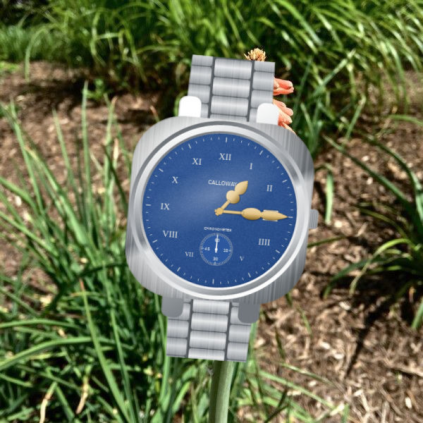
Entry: h=1 m=15
